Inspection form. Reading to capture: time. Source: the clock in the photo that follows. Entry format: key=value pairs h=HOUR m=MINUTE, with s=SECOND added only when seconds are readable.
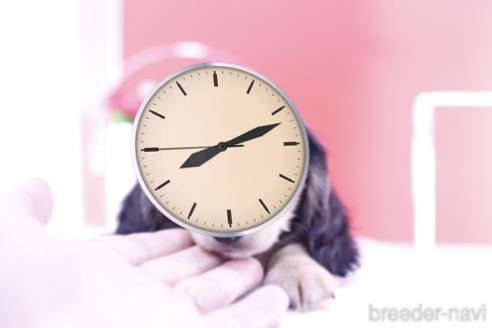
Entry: h=8 m=11 s=45
